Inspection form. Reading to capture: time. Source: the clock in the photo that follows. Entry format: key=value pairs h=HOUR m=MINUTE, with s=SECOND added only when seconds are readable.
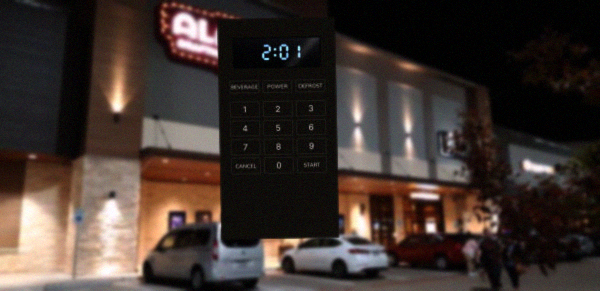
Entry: h=2 m=1
